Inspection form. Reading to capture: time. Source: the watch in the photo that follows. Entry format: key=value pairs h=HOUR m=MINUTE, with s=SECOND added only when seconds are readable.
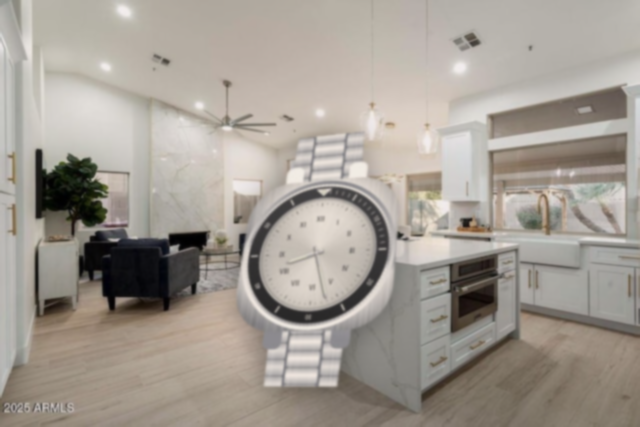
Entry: h=8 m=27
